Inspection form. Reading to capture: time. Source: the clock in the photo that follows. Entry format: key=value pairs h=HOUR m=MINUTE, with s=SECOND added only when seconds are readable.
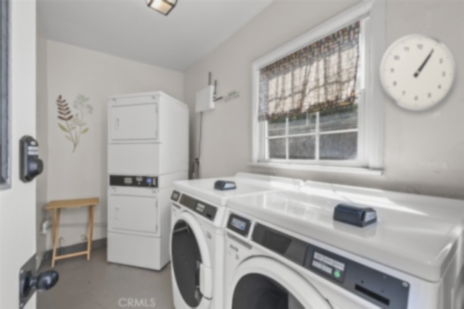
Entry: h=1 m=5
